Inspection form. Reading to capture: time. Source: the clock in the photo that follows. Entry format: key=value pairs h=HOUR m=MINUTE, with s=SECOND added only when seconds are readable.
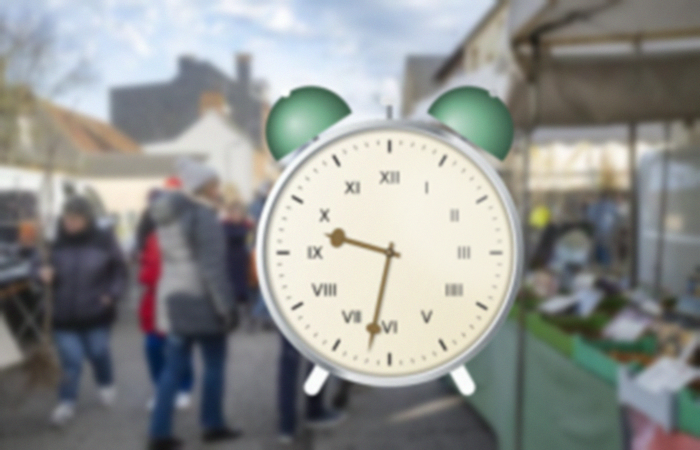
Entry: h=9 m=32
